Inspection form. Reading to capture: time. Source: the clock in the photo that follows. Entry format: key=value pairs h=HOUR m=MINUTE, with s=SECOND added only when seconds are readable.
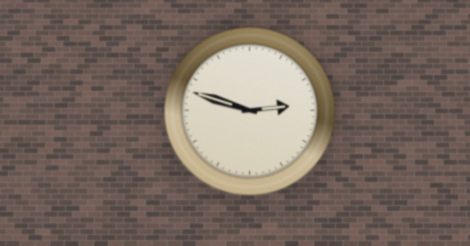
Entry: h=2 m=48
